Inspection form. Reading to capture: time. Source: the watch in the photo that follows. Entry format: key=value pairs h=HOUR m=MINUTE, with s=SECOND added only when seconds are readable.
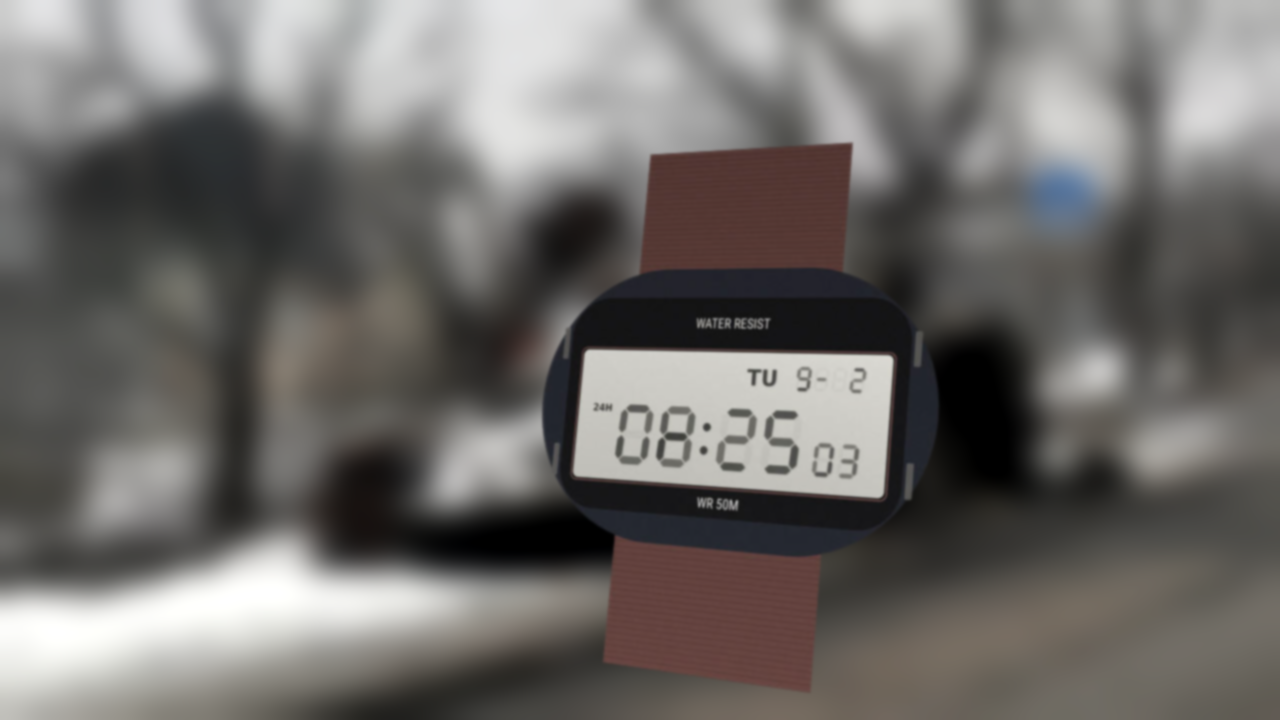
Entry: h=8 m=25 s=3
